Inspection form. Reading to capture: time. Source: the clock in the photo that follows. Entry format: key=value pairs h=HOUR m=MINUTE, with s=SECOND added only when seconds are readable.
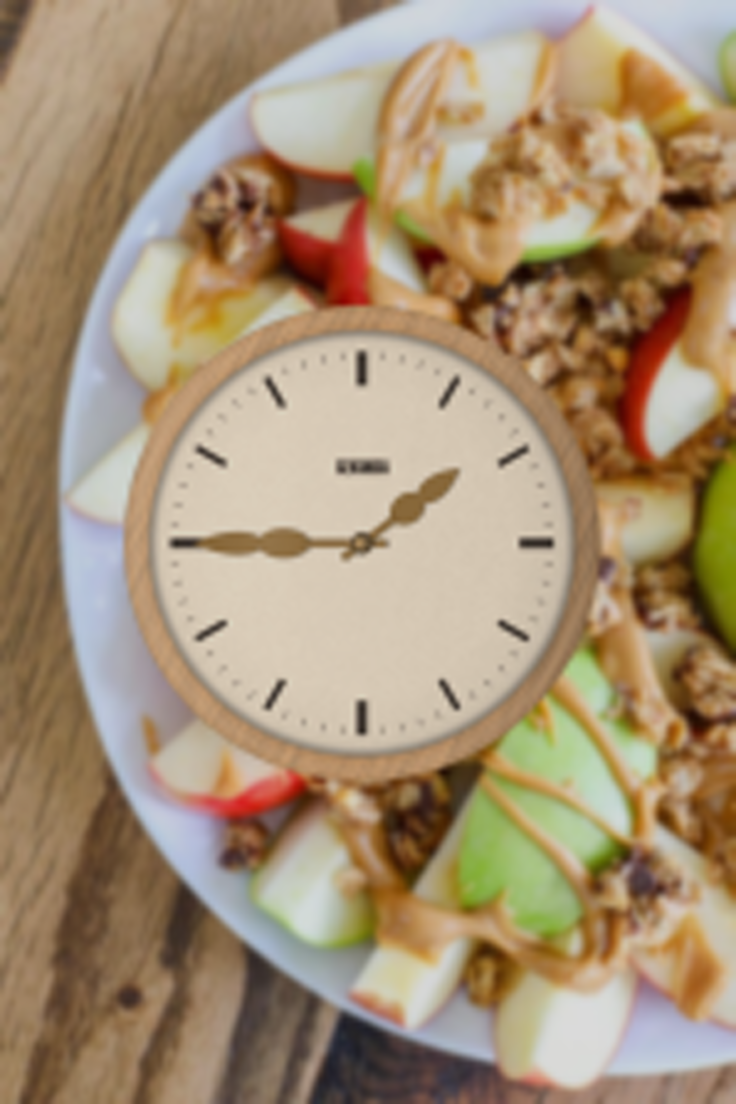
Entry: h=1 m=45
